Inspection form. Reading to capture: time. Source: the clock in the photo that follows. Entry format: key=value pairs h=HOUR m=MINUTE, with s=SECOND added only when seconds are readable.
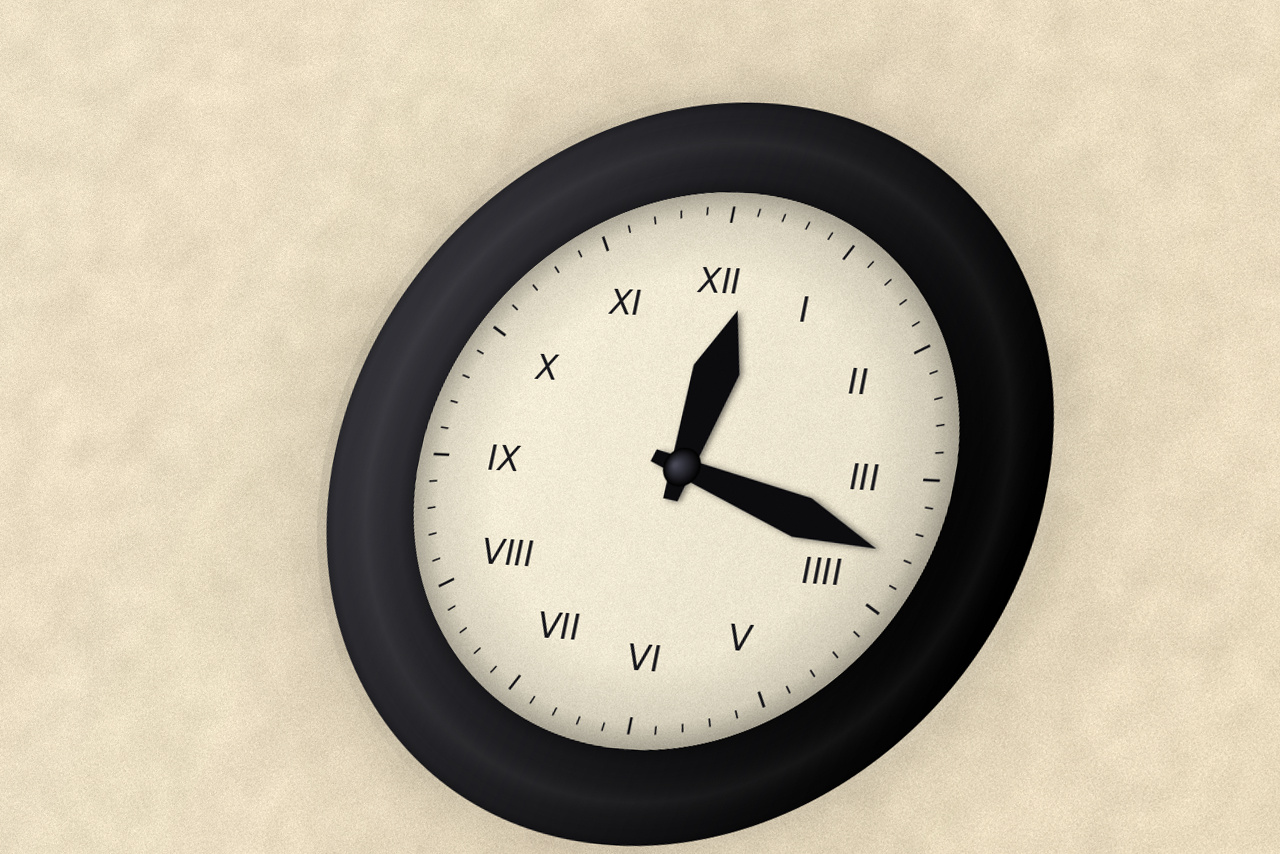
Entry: h=12 m=18
